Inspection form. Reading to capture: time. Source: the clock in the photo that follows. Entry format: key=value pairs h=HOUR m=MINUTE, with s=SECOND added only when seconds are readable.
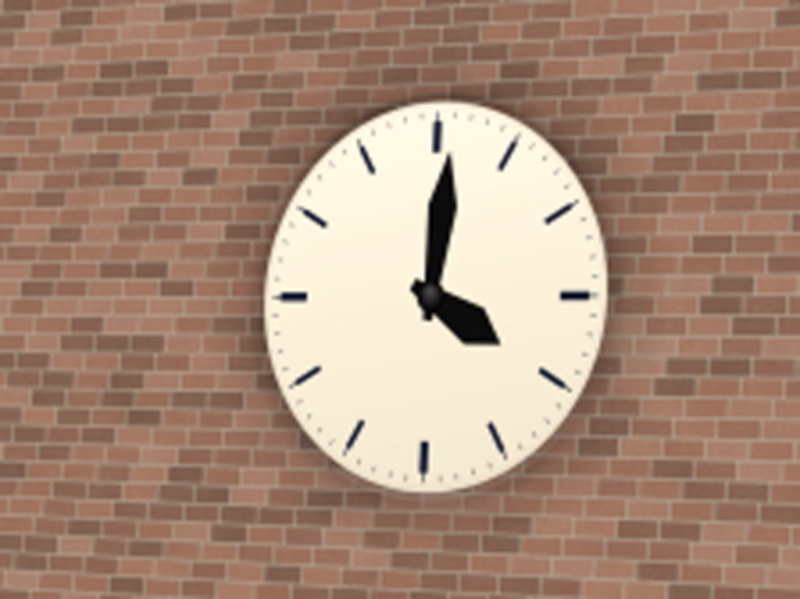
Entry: h=4 m=1
